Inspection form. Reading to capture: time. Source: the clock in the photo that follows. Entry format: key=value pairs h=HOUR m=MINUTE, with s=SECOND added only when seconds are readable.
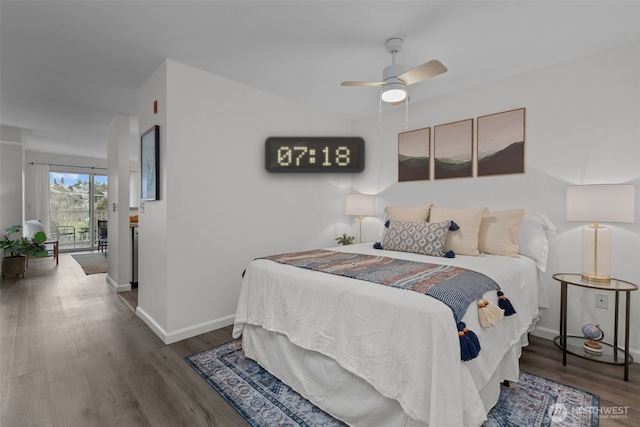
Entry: h=7 m=18
